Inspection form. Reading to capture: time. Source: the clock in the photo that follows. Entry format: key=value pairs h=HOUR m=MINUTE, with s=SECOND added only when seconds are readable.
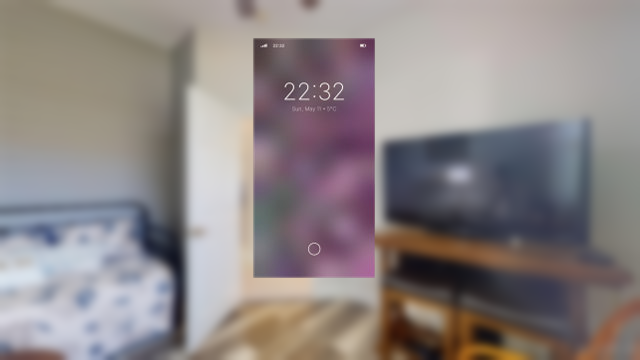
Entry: h=22 m=32
